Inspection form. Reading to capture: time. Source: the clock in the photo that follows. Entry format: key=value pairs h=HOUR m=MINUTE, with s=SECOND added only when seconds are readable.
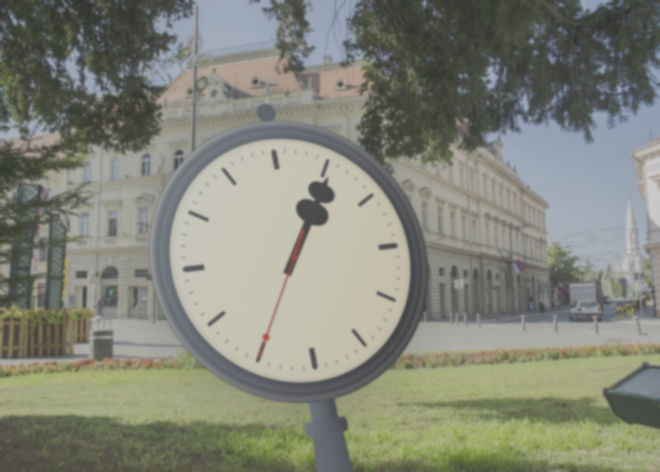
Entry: h=1 m=5 s=35
